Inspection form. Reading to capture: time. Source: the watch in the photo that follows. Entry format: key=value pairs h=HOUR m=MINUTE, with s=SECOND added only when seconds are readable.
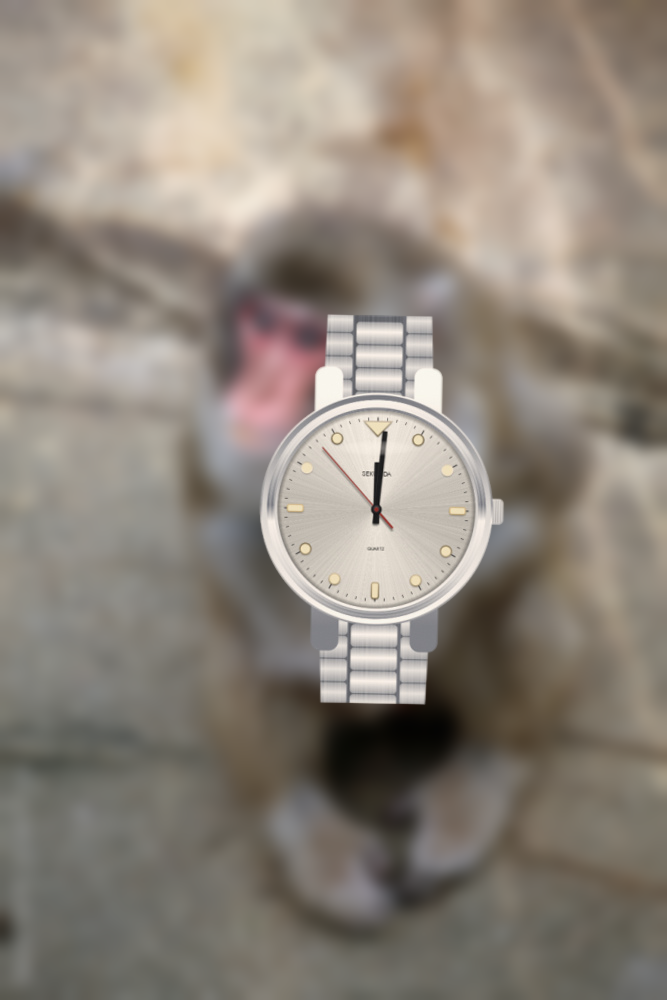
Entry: h=12 m=0 s=53
